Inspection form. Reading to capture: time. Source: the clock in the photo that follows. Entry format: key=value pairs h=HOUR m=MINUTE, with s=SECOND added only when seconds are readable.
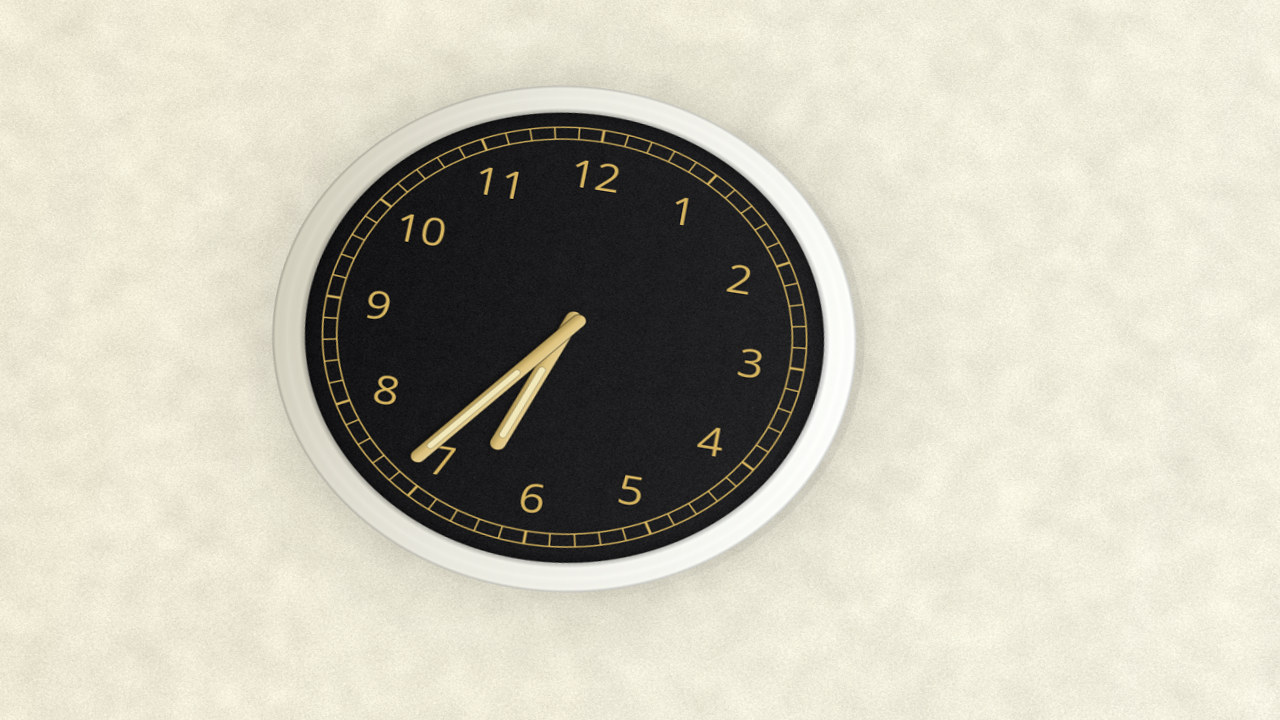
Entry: h=6 m=36
